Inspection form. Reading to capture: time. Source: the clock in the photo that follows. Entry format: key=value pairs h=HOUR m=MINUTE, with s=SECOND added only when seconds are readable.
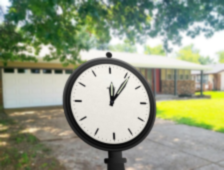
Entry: h=12 m=6
